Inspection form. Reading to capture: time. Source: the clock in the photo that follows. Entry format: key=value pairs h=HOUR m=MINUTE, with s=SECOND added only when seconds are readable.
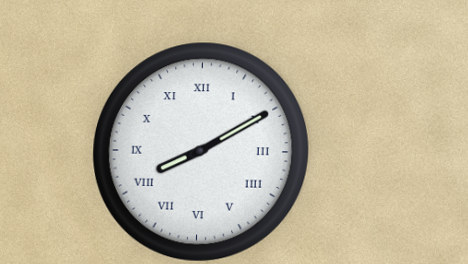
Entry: h=8 m=10
